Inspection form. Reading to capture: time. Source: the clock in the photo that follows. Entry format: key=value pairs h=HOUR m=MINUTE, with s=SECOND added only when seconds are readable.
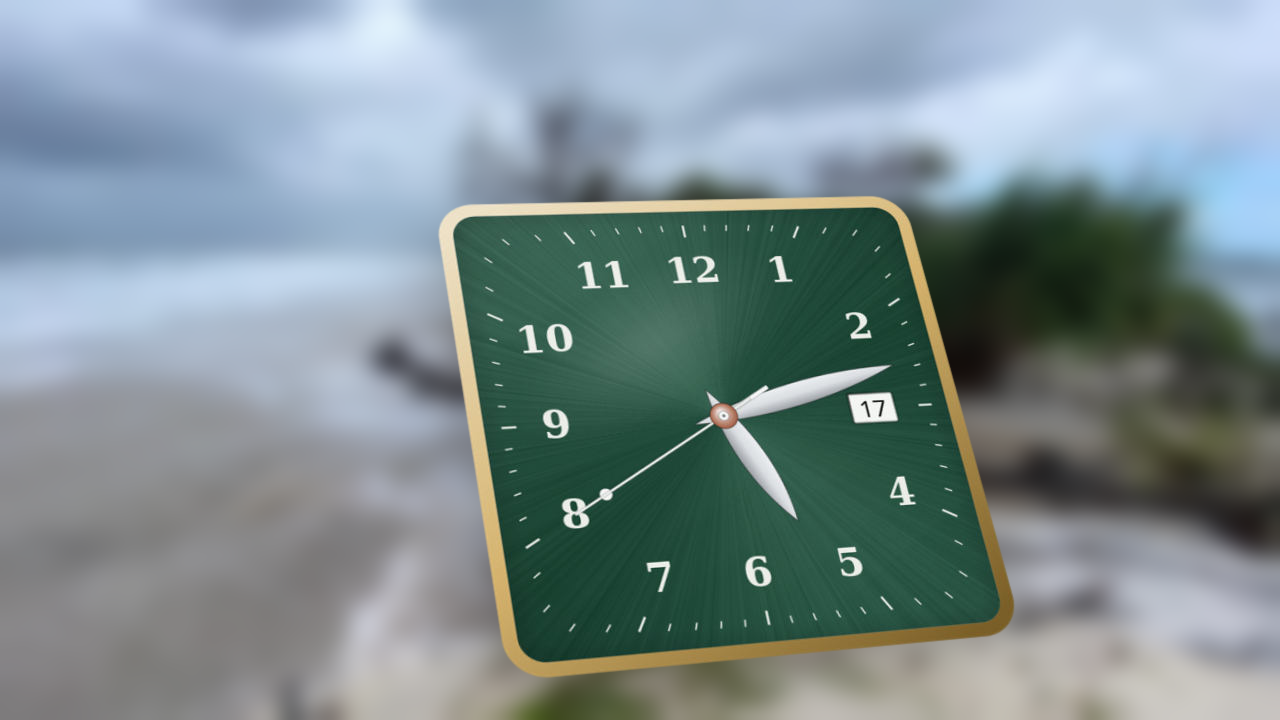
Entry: h=5 m=12 s=40
